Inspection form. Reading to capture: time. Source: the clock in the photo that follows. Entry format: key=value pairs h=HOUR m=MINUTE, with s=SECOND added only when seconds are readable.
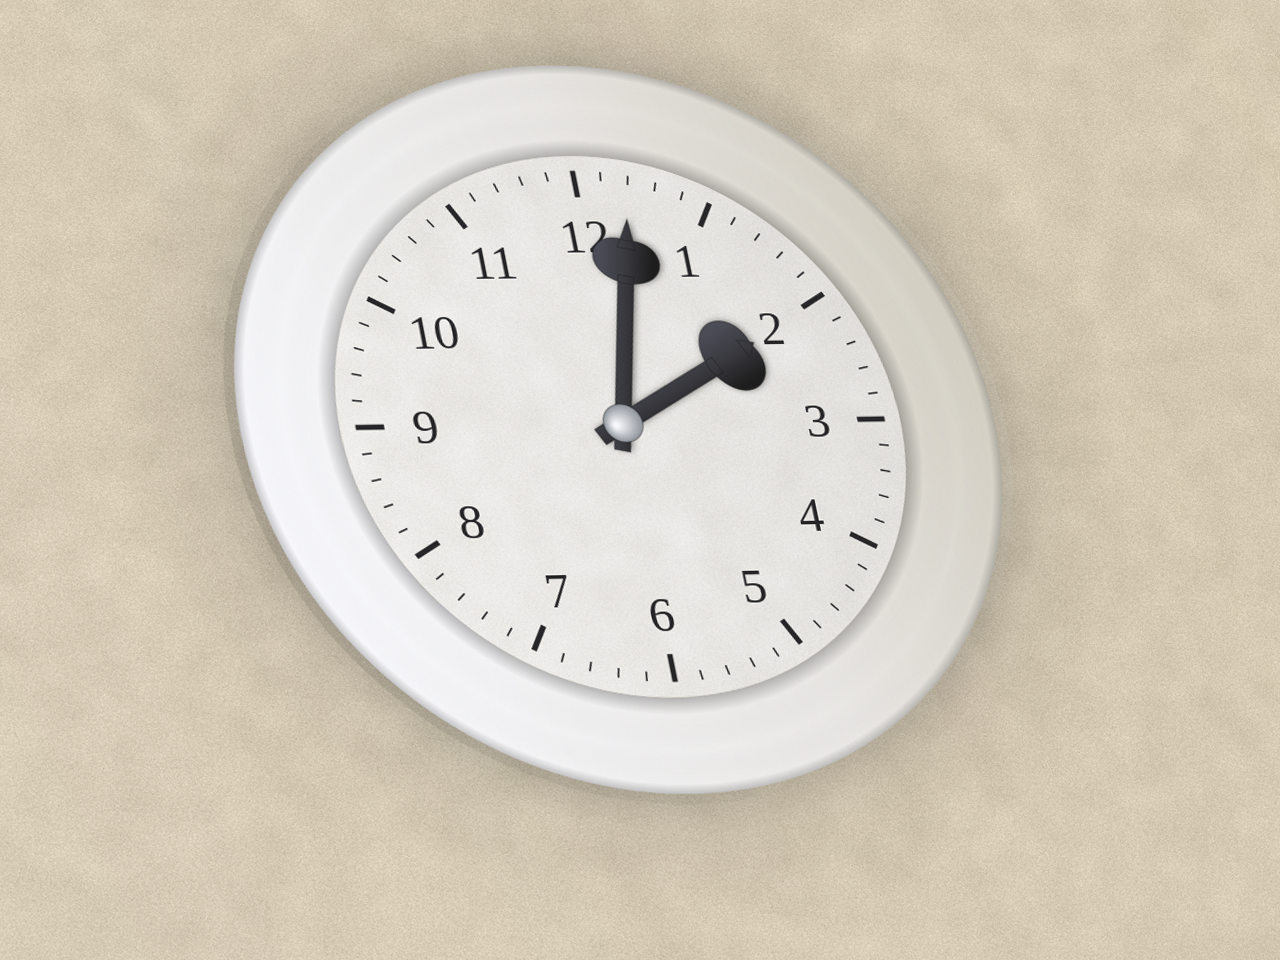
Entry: h=2 m=2
